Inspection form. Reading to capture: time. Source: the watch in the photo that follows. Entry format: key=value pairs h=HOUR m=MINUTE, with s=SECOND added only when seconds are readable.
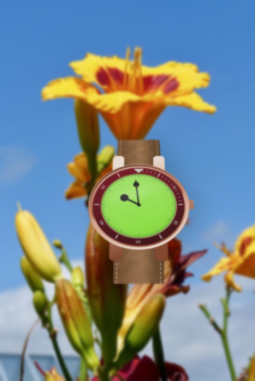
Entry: h=9 m=59
